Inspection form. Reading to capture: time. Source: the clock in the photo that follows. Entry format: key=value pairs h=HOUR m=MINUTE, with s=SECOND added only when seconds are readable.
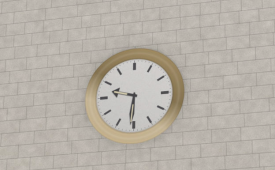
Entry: h=9 m=31
